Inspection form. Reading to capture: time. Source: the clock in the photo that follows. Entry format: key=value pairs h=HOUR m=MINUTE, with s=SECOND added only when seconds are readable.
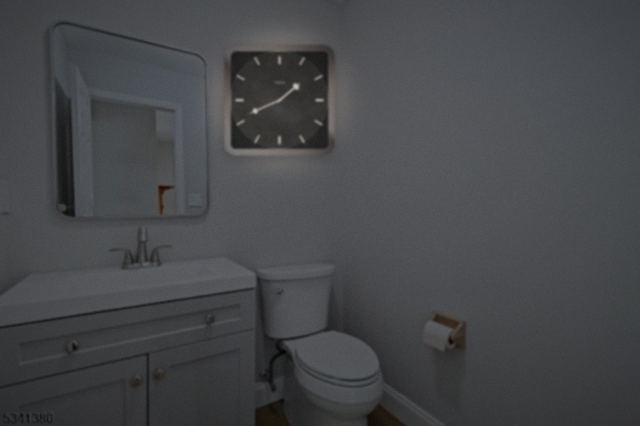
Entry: h=1 m=41
